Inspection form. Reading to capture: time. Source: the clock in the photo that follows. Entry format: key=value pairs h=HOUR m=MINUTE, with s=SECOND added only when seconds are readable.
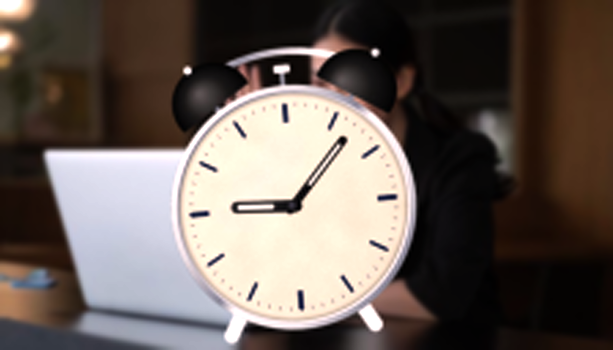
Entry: h=9 m=7
